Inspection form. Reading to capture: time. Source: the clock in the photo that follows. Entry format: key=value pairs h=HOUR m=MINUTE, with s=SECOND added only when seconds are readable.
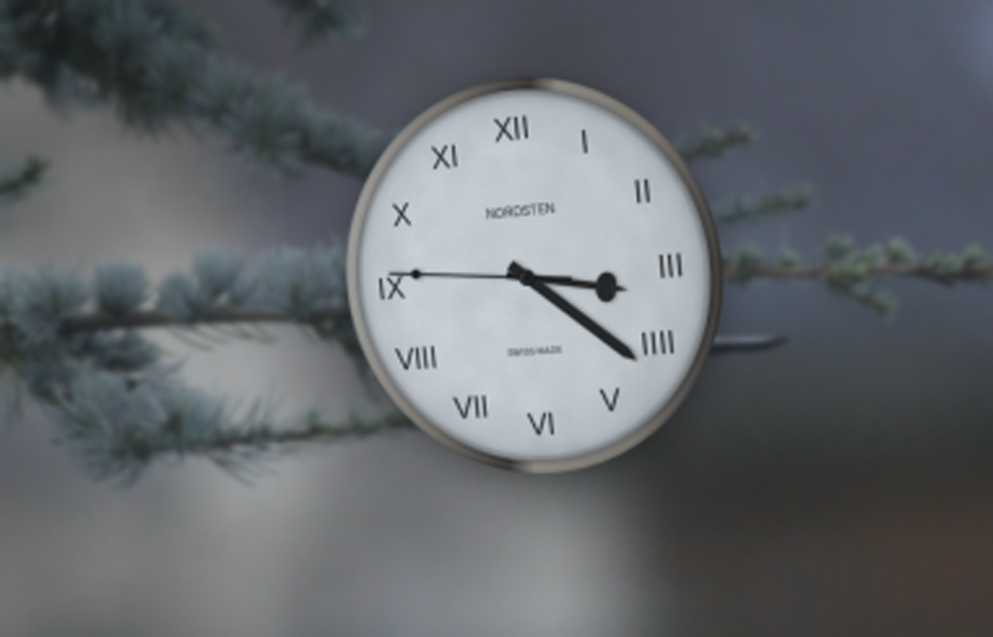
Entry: h=3 m=21 s=46
